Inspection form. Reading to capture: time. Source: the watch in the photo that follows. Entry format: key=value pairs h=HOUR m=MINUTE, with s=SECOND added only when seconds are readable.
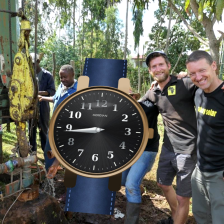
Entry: h=8 m=44
